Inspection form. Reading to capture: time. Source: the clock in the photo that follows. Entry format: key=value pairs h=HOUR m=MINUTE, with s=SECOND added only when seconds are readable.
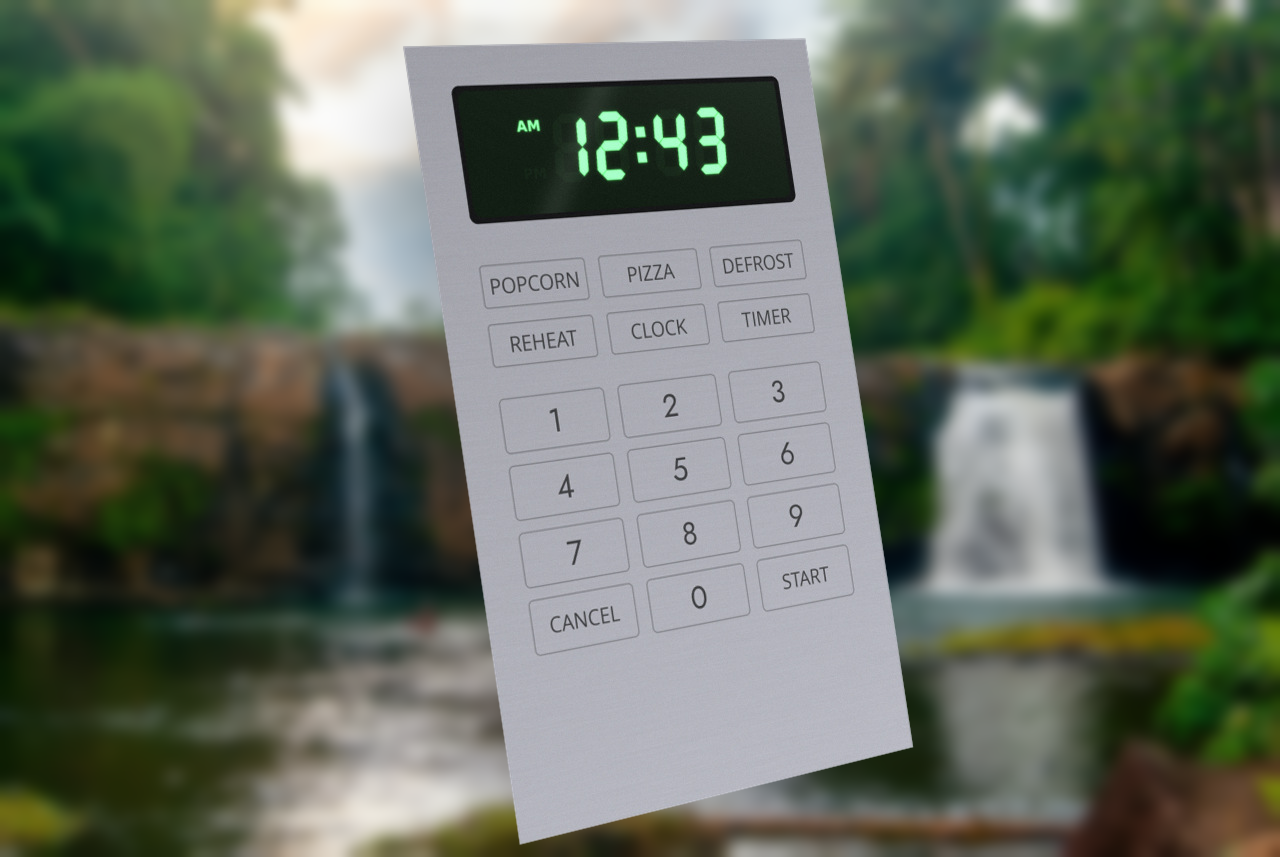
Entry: h=12 m=43
